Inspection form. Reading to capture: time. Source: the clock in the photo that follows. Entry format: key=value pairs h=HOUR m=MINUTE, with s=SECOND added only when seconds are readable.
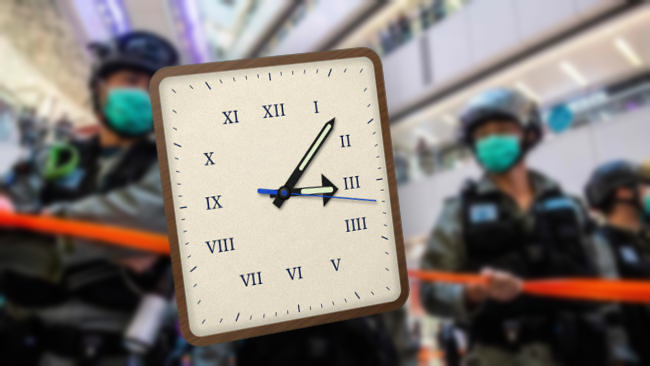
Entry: h=3 m=7 s=17
